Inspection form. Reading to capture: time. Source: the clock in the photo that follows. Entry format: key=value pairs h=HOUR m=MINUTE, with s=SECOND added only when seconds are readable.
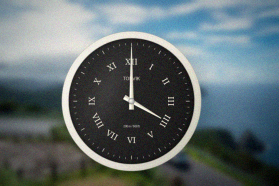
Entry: h=4 m=0
